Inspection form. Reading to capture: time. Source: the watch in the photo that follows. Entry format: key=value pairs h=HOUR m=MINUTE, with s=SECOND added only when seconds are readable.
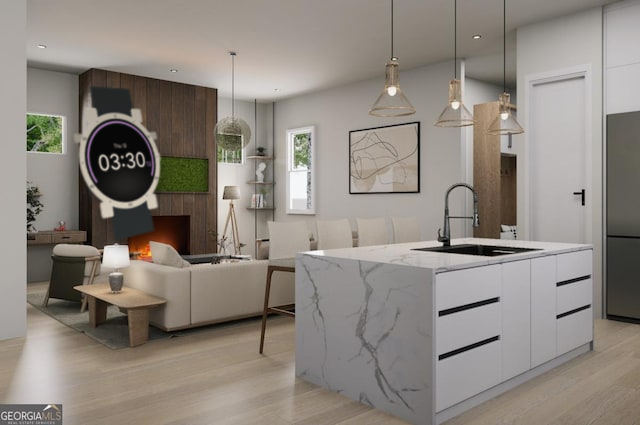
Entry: h=3 m=30
